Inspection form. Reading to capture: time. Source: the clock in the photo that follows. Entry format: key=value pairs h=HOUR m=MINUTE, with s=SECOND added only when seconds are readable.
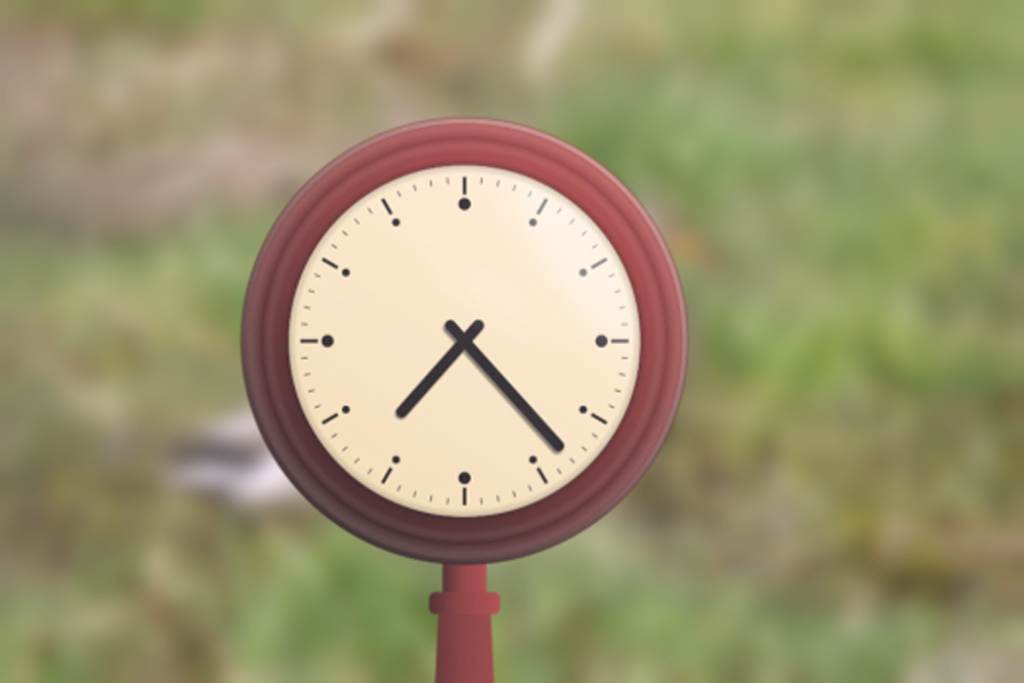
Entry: h=7 m=23
